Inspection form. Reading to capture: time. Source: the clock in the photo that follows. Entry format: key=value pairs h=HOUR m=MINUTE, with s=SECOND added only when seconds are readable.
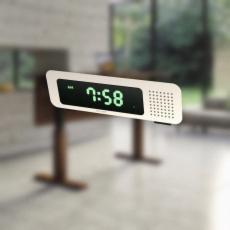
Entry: h=7 m=58
